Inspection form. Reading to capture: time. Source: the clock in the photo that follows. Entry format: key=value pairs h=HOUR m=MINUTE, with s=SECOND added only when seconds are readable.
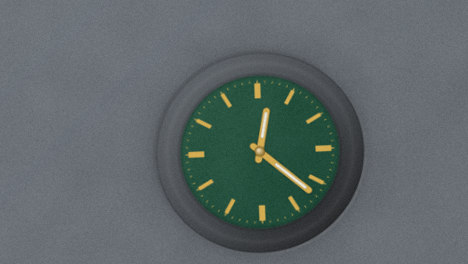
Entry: h=12 m=22
